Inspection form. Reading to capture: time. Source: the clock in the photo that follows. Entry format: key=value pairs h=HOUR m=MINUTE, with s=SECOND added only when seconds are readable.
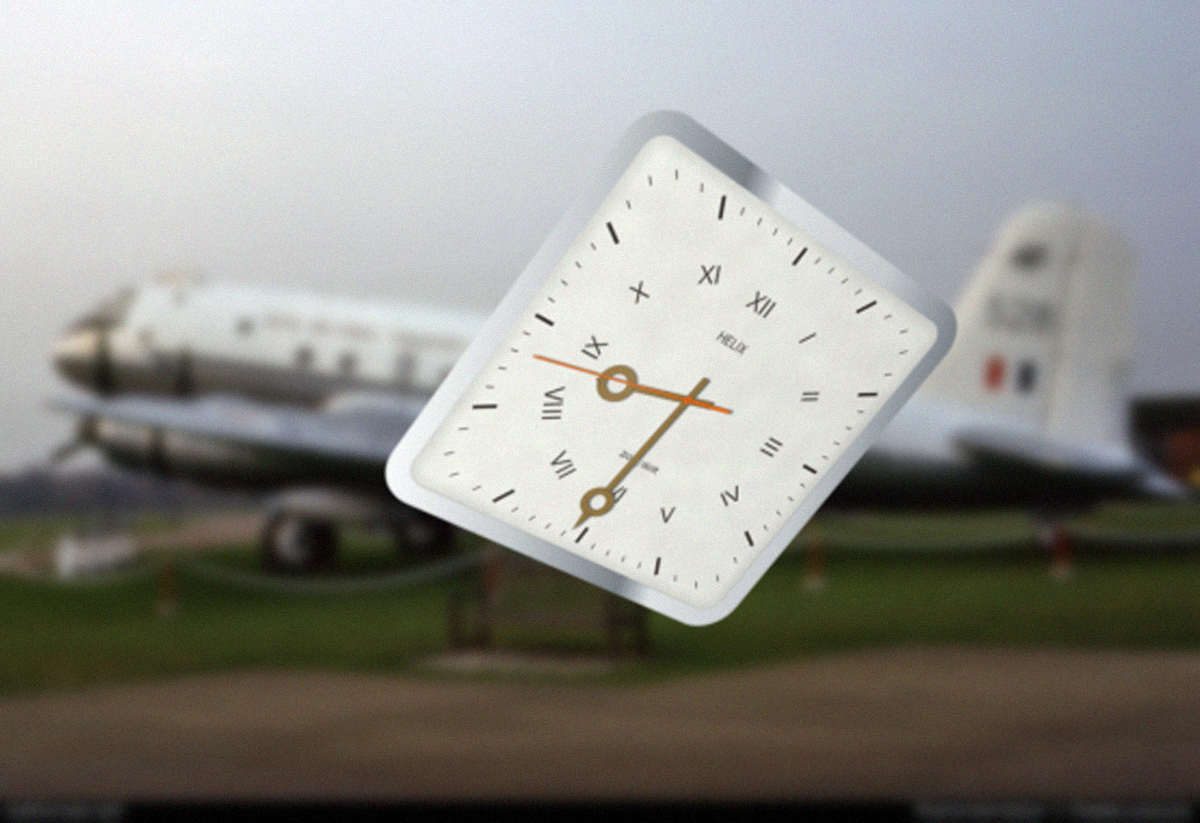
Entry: h=8 m=30 s=43
